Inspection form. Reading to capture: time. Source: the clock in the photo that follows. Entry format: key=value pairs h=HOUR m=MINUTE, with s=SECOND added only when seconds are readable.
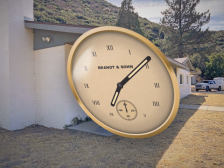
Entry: h=7 m=9
